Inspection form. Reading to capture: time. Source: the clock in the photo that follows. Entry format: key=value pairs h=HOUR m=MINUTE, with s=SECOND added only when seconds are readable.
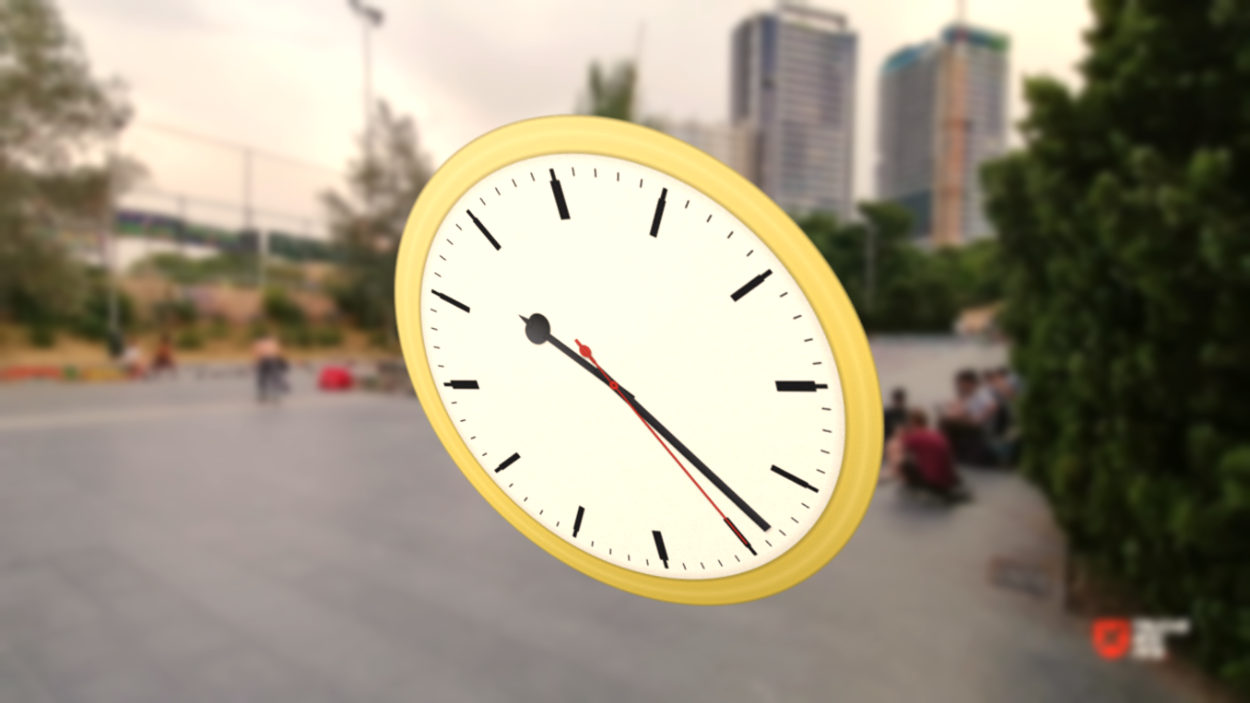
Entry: h=10 m=23 s=25
